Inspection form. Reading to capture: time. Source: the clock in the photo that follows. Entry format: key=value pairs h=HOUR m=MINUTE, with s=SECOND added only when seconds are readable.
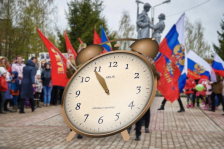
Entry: h=10 m=54
